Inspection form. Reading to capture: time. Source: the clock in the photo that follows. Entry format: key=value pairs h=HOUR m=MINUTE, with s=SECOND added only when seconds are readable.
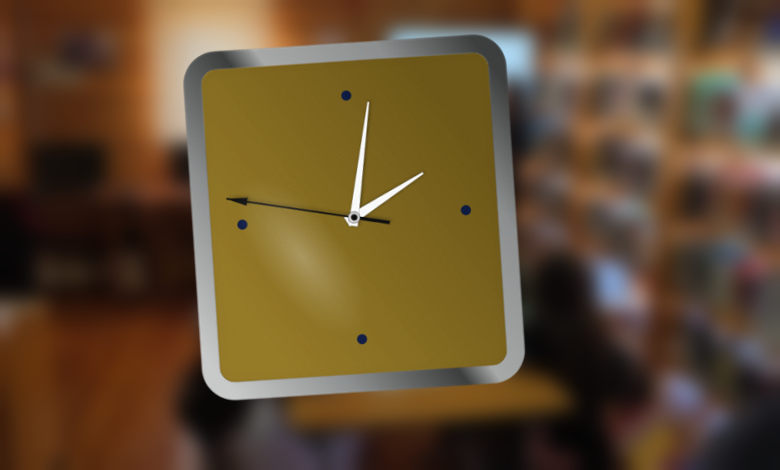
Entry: h=2 m=1 s=47
